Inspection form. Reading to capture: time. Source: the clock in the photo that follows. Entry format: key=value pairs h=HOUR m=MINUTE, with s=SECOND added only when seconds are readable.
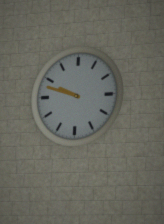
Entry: h=9 m=48
